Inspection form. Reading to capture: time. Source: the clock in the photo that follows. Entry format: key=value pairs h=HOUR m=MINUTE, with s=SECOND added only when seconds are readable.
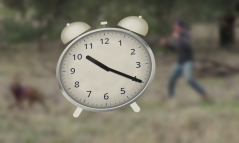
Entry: h=10 m=20
